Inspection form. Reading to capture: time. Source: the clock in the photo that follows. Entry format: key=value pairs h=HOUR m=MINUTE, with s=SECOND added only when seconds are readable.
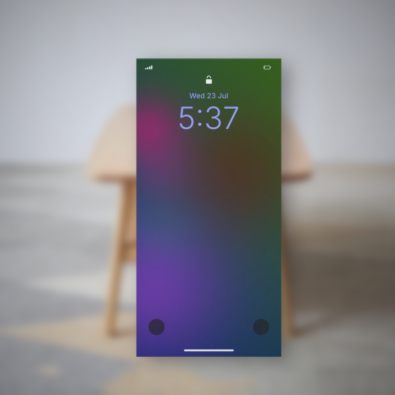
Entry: h=5 m=37
